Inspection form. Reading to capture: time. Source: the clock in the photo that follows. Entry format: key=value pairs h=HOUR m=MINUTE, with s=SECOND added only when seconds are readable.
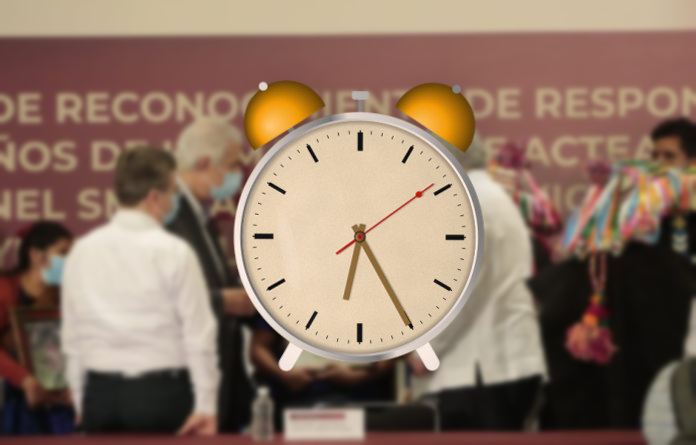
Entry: h=6 m=25 s=9
